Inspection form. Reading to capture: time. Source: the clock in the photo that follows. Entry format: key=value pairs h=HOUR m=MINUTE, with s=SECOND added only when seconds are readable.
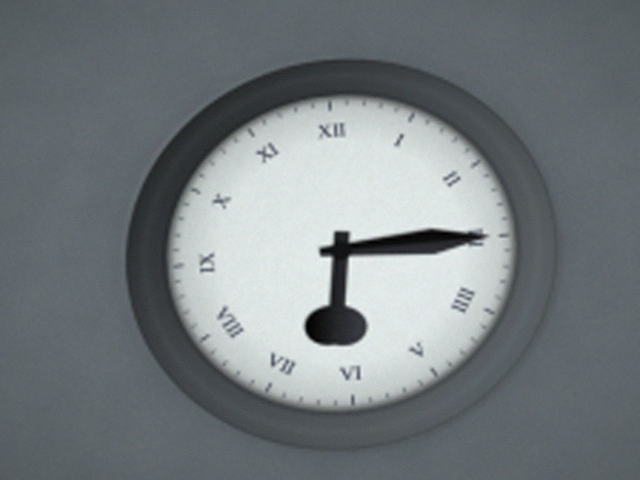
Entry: h=6 m=15
